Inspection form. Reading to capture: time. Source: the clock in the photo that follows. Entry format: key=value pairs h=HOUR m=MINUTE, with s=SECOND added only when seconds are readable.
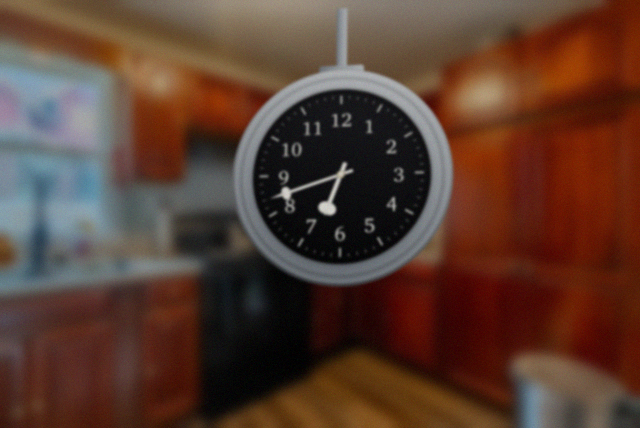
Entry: h=6 m=42
